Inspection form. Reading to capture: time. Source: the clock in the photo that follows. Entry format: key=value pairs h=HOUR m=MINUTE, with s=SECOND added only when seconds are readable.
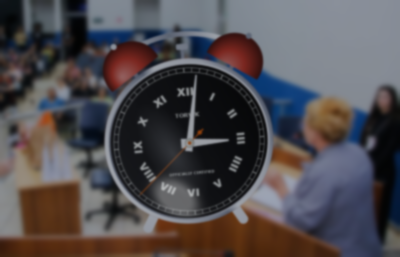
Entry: h=3 m=1 s=38
